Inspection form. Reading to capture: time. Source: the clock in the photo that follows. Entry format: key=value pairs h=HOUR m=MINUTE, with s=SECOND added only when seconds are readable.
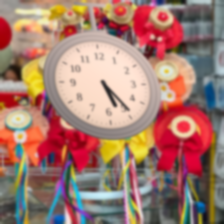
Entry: h=5 m=24
